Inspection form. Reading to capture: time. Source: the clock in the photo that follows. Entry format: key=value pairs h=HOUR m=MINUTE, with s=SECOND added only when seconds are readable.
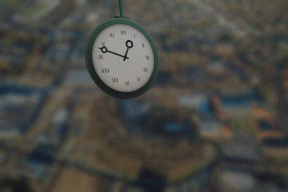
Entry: h=12 m=48
